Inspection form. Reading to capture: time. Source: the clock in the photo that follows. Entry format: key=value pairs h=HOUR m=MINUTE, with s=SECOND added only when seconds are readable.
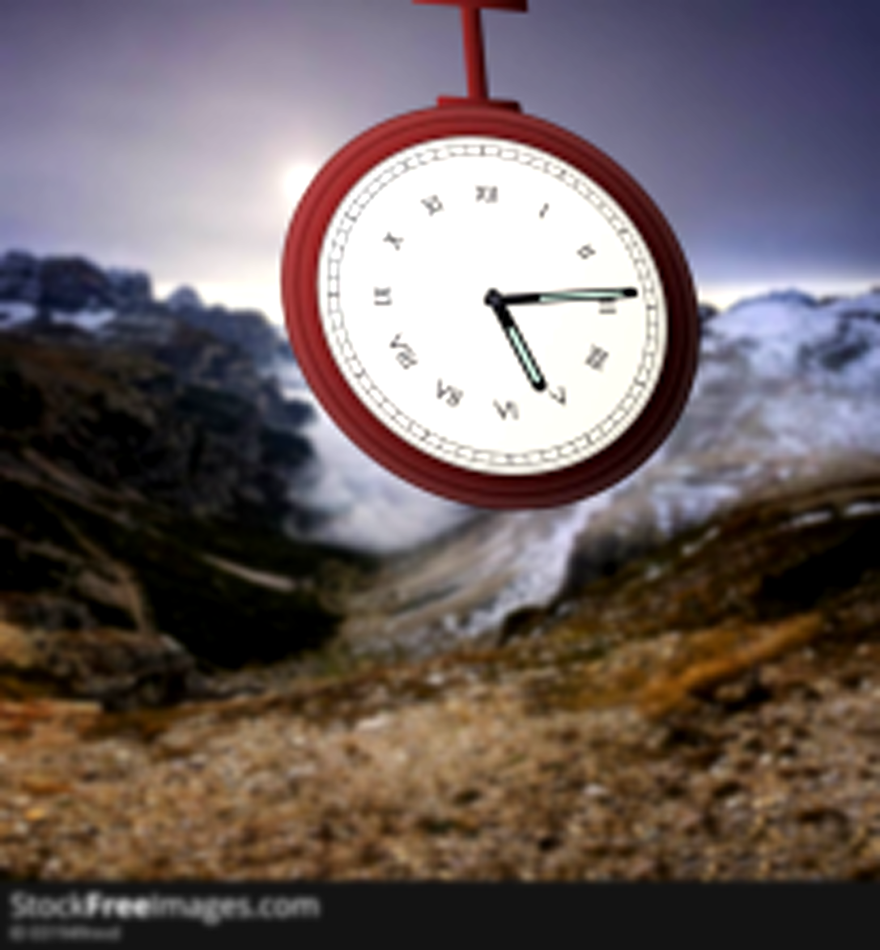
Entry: h=5 m=14
